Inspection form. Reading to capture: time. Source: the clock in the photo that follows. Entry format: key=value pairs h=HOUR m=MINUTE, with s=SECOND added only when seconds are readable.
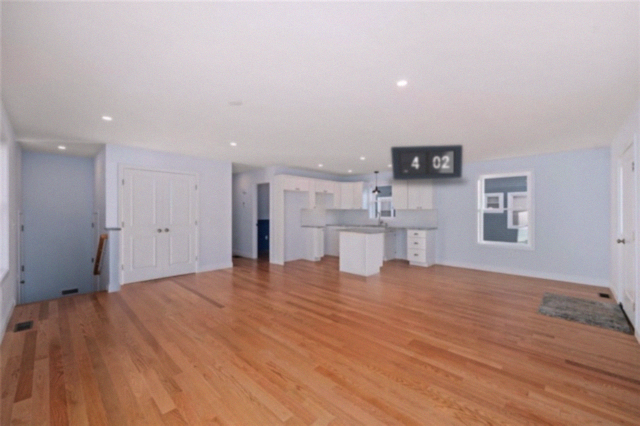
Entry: h=4 m=2
